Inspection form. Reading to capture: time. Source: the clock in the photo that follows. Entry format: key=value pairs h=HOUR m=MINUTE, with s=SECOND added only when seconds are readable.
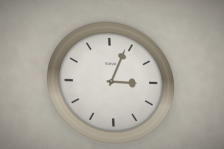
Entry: h=3 m=4
